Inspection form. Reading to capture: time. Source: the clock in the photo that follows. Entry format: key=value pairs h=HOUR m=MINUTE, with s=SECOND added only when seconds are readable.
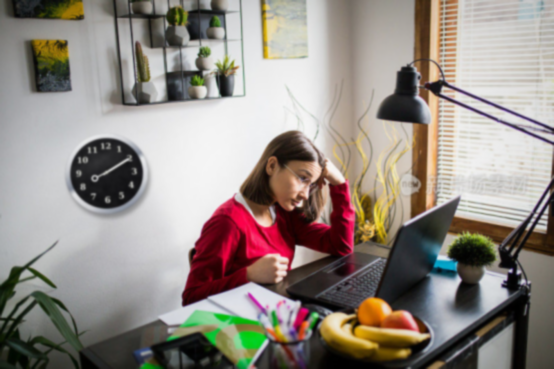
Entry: h=8 m=10
